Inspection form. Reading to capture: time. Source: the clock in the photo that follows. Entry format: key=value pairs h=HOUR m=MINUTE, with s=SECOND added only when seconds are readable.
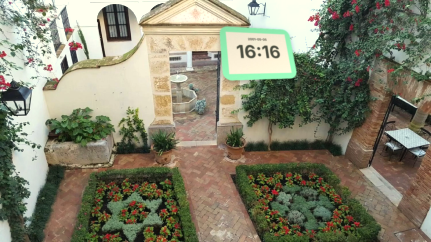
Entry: h=16 m=16
